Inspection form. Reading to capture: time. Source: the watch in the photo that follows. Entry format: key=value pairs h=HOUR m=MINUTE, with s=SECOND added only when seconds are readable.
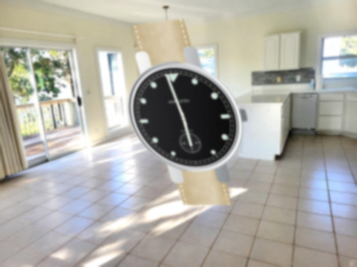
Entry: h=5 m=59
